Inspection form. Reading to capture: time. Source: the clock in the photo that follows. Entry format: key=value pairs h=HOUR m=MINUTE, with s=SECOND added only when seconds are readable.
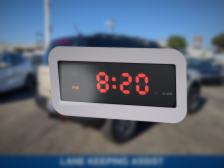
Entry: h=8 m=20
